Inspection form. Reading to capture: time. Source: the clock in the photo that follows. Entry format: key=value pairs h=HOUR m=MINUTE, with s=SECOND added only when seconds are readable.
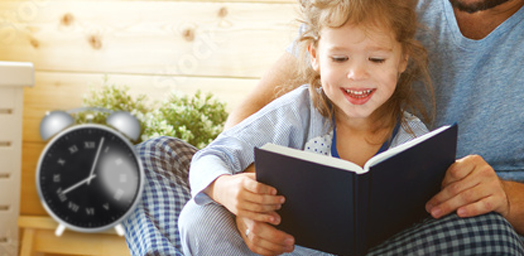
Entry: h=8 m=3
